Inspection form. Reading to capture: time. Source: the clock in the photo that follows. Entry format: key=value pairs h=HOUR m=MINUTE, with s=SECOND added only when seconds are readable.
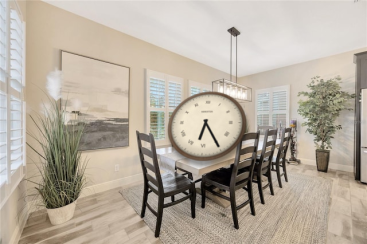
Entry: h=6 m=25
